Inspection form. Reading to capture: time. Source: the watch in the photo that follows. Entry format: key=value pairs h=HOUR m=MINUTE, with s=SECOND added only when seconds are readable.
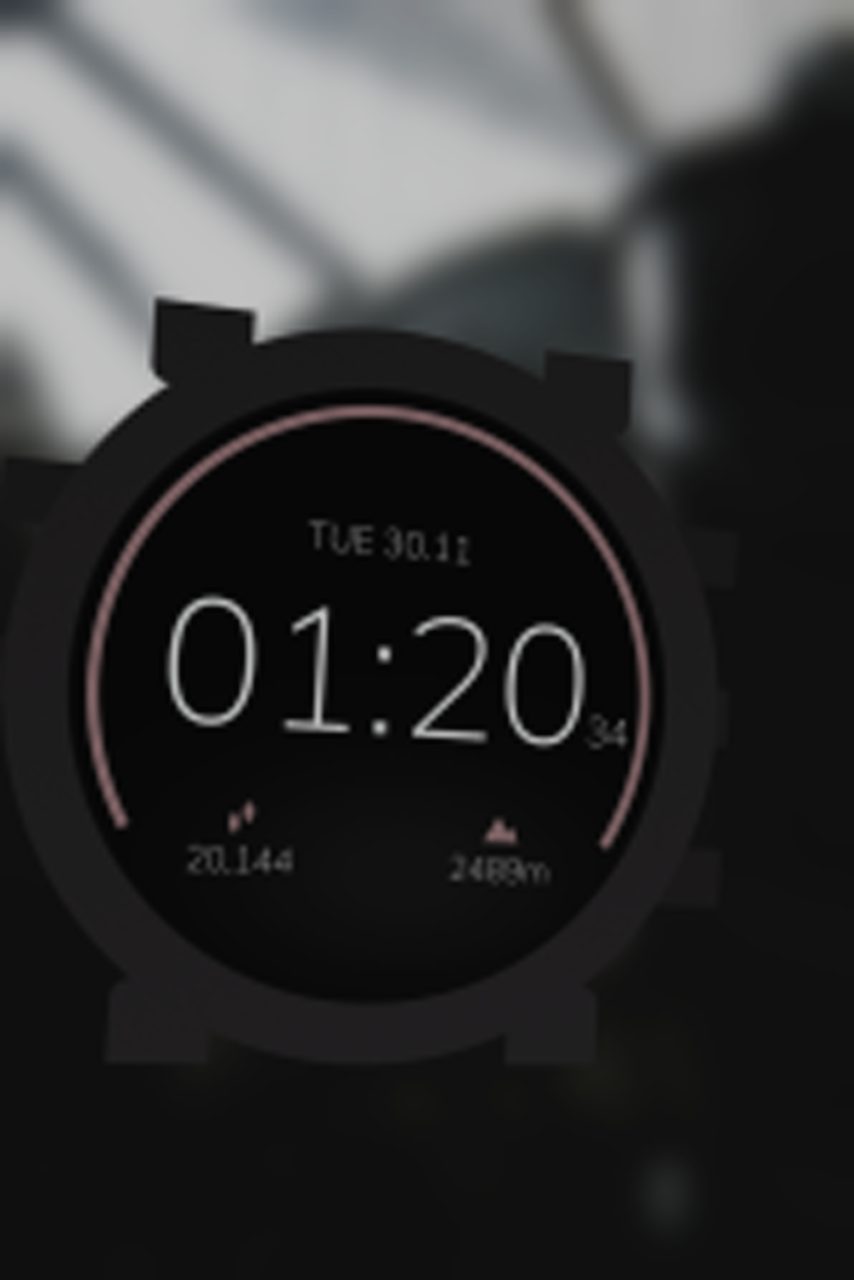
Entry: h=1 m=20
